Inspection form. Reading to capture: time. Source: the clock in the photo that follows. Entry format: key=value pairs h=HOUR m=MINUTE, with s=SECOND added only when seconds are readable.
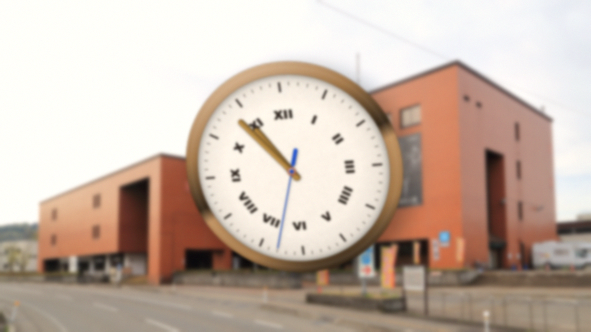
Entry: h=10 m=53 s=33
